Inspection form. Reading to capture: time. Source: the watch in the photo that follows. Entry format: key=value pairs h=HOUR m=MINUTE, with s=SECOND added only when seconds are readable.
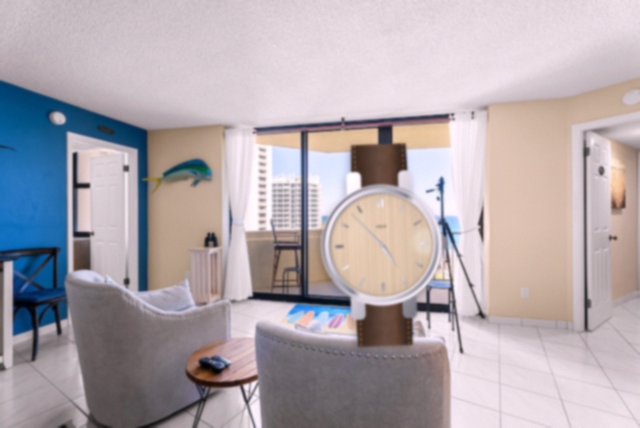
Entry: h=4 m=53
